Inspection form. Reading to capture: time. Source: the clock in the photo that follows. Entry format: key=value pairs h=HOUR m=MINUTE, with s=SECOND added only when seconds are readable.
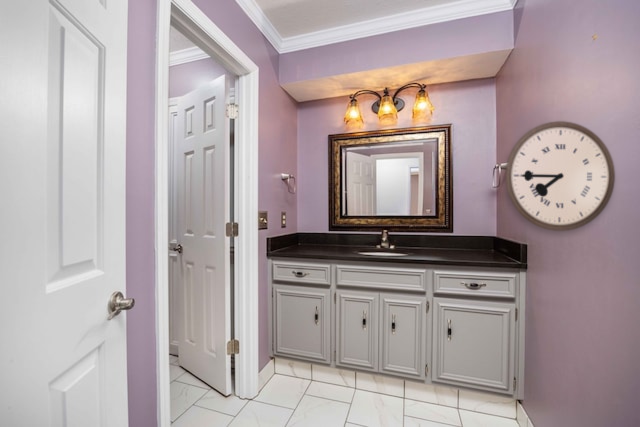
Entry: h=7 m=45
